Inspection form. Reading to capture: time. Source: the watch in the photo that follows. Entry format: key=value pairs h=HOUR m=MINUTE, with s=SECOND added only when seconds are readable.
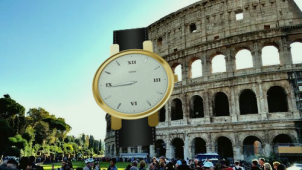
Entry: h=8 m=44
